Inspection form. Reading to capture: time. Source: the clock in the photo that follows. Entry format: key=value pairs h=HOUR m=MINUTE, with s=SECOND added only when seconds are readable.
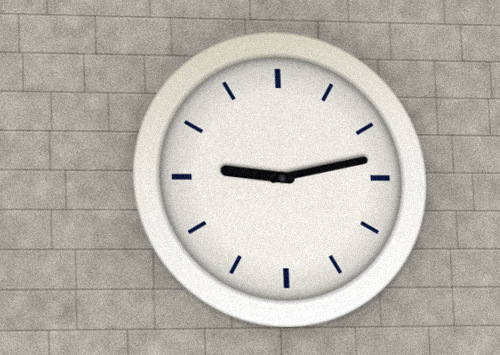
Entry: h=9 m=13
